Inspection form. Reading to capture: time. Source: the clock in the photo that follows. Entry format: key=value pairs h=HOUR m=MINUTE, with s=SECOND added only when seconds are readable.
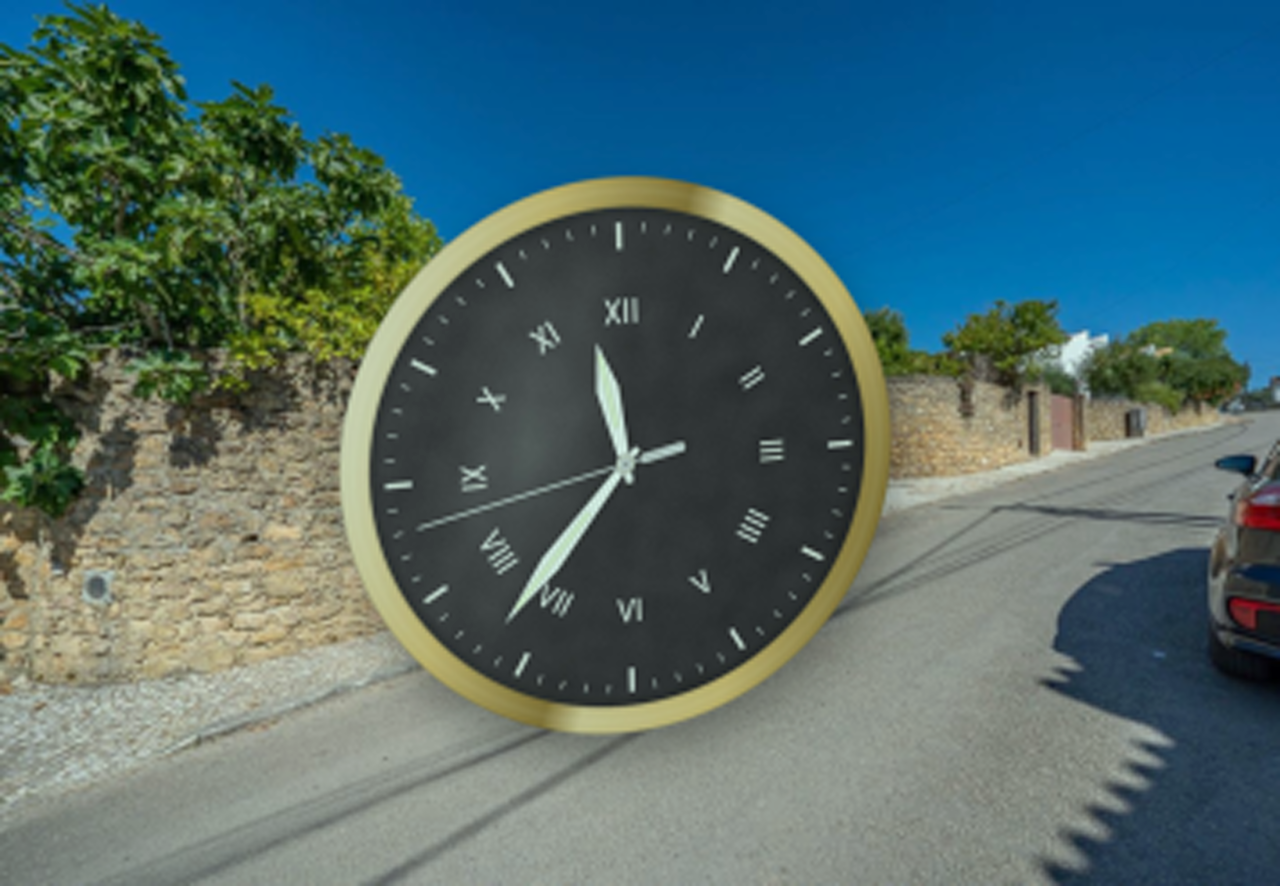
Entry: h=11 m=36 s=43
